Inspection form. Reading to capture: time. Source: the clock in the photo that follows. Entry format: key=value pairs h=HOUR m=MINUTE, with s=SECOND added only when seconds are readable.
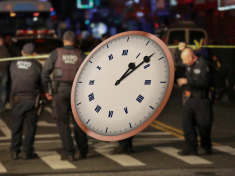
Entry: h=1 m=8
